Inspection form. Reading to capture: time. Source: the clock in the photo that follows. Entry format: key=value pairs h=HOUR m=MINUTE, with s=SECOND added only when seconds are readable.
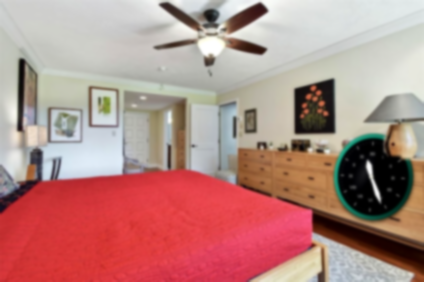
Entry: h=11 m=26
